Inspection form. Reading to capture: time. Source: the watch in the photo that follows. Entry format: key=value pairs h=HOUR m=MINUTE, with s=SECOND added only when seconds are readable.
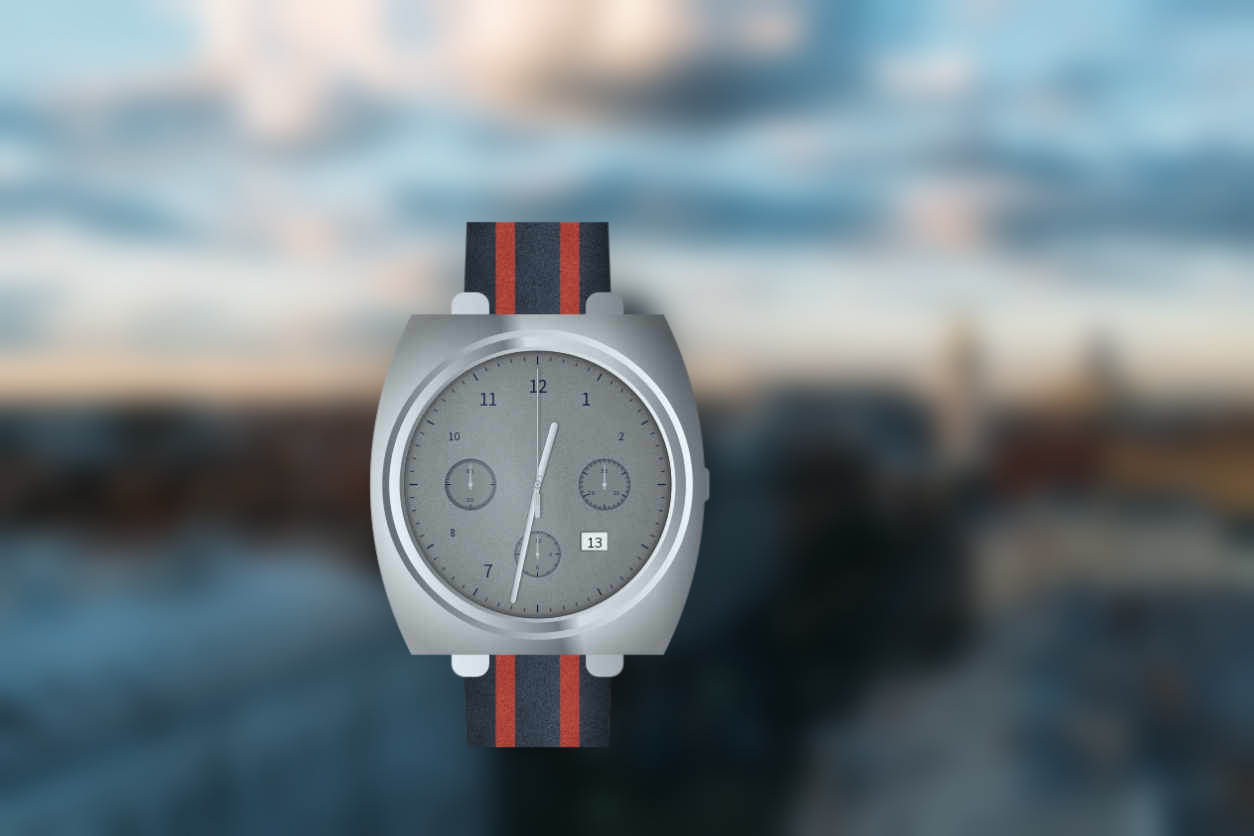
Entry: h=12 m=32
